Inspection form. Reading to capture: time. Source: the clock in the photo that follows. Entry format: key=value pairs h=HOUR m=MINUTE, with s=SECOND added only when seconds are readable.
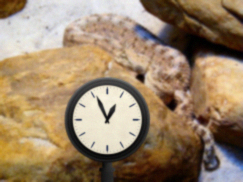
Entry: h=12 m=56
